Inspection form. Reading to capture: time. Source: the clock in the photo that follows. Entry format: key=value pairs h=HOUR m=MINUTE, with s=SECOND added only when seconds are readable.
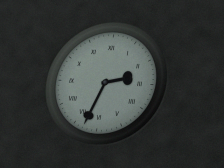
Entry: h=2 m=33
